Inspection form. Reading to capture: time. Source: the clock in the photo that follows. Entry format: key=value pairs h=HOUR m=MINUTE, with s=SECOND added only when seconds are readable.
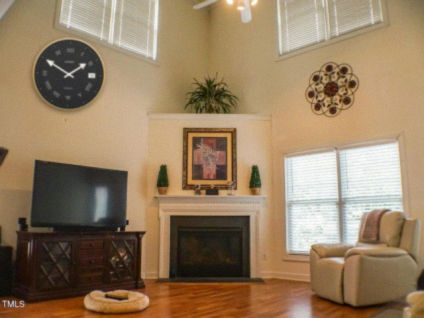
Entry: h=1 m=50
